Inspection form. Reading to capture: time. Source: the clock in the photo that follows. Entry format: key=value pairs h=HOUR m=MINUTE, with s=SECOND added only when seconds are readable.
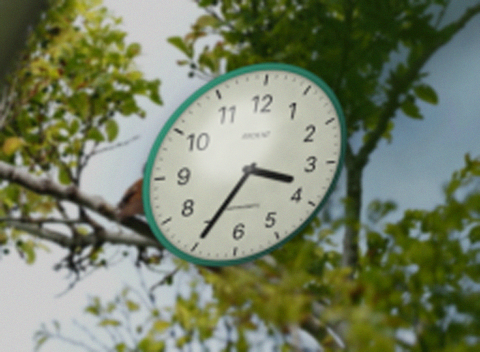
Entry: h=3 m=35
